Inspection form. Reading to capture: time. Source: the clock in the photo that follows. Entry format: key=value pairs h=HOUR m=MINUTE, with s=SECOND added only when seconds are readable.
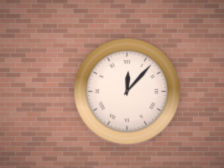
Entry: h=12 m=7
